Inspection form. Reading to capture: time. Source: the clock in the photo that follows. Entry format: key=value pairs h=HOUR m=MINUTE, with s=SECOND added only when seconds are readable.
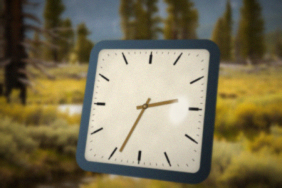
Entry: h=2 m=34
